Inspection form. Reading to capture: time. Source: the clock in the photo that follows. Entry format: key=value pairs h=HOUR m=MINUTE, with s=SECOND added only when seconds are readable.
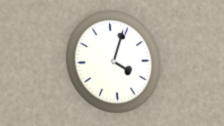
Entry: h=4 m=4
